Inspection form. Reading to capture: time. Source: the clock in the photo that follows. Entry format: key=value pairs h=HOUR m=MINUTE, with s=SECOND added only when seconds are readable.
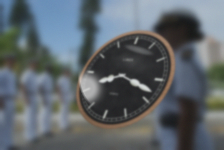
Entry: h=8 m=18
